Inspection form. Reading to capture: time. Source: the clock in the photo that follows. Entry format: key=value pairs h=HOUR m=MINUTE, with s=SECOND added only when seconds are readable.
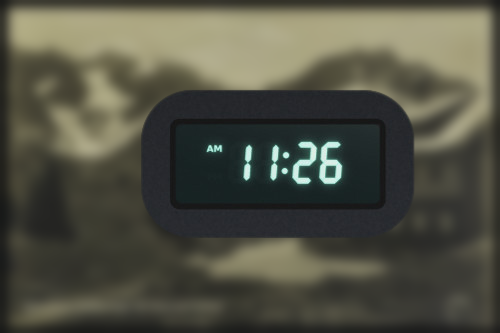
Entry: h=11 m=26
